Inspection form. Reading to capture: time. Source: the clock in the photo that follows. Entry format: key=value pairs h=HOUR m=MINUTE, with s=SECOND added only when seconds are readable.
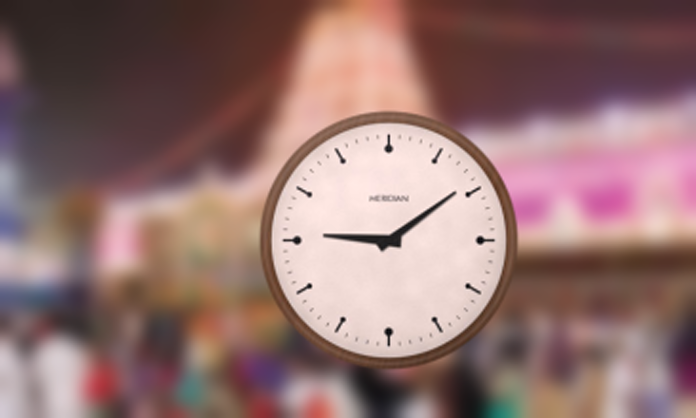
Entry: h=9 m=9
